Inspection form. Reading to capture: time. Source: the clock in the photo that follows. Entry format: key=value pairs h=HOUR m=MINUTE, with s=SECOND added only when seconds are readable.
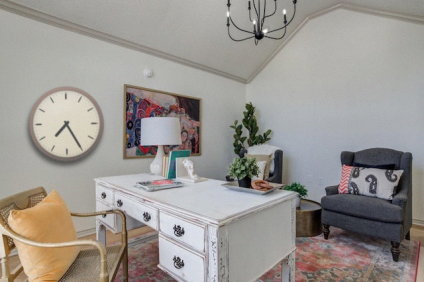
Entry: h=7 m=25
